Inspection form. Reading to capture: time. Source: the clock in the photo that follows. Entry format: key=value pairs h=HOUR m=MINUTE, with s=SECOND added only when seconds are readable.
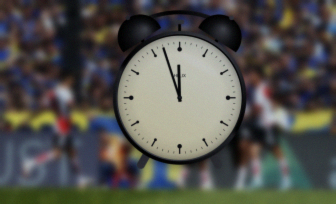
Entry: h=11 m=57
